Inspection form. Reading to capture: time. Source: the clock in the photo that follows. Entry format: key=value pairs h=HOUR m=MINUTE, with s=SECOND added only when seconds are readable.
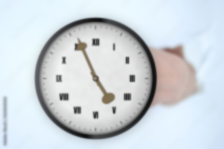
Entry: h=4 m=56
